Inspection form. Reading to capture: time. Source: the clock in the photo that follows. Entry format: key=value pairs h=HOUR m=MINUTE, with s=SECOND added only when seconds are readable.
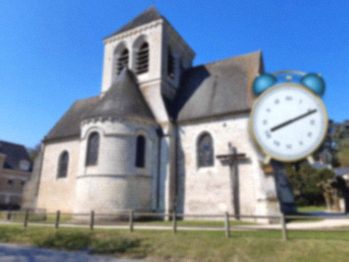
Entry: h=8 m=11
